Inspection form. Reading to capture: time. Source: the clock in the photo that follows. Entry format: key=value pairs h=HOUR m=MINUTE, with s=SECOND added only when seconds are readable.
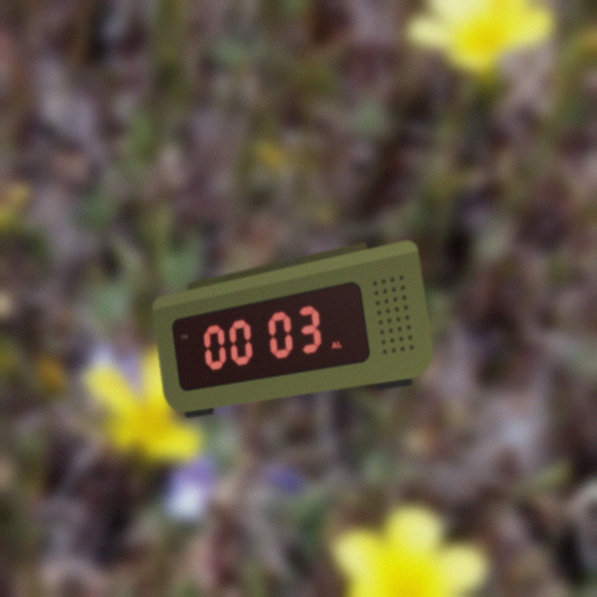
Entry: h=0 m=3
